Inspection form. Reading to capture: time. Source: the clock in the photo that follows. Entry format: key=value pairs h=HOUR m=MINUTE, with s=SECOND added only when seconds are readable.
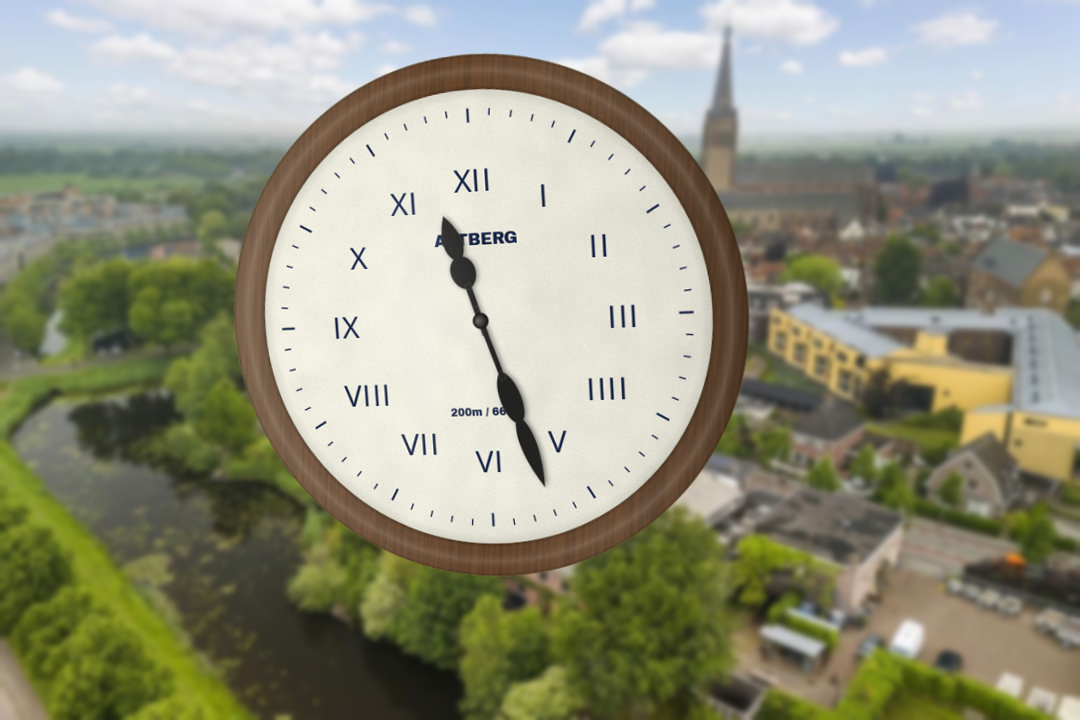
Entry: h=11 m=27
